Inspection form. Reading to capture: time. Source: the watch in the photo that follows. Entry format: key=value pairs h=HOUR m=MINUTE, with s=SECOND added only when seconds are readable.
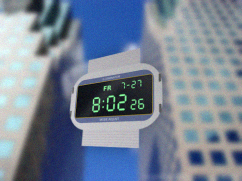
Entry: h=8 m=2 s=26
